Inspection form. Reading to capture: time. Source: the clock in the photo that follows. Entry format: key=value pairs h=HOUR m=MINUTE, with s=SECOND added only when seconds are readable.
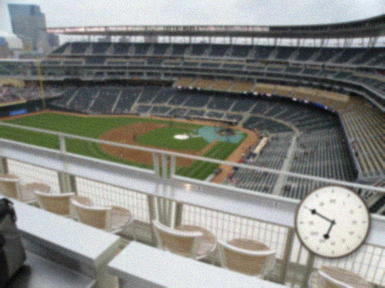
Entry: h=6 m=50
